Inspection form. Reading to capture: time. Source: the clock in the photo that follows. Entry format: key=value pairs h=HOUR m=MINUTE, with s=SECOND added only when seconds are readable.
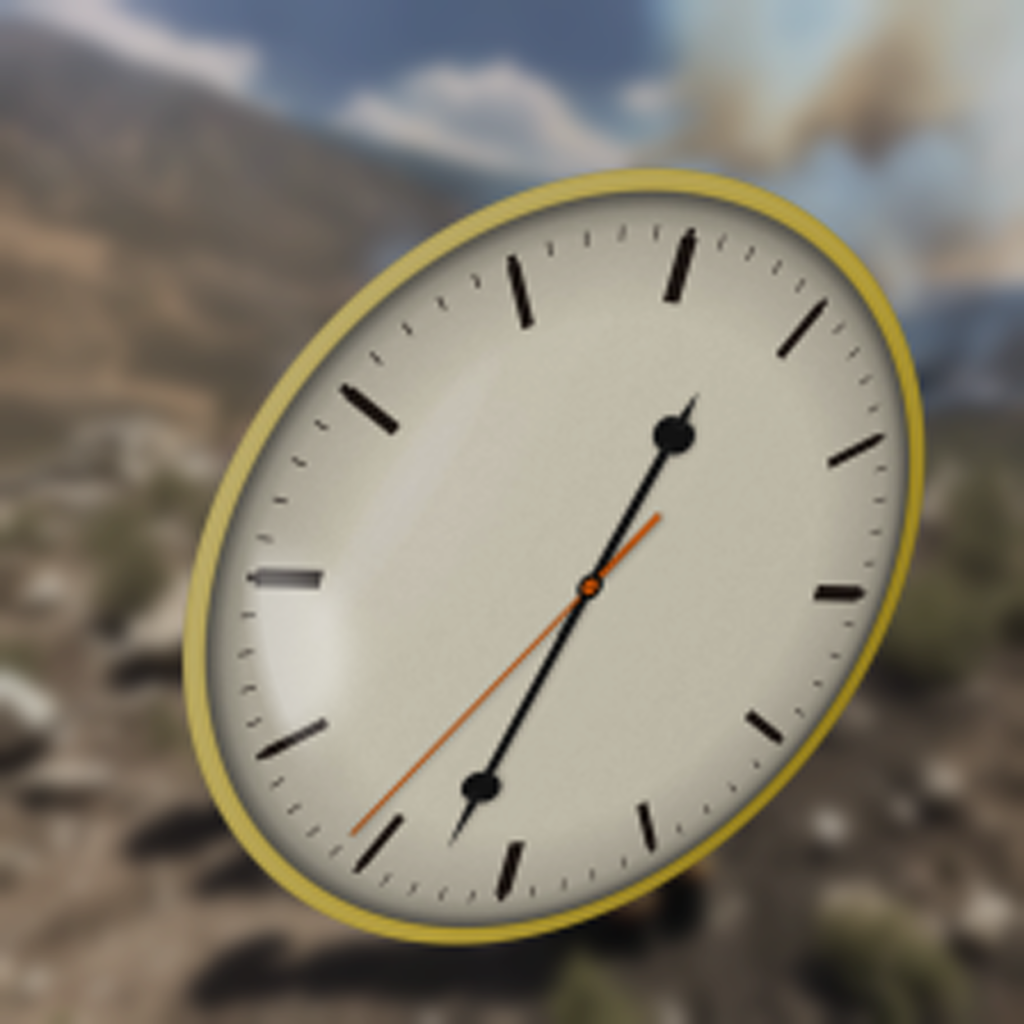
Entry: h=12 m=32 s=36
